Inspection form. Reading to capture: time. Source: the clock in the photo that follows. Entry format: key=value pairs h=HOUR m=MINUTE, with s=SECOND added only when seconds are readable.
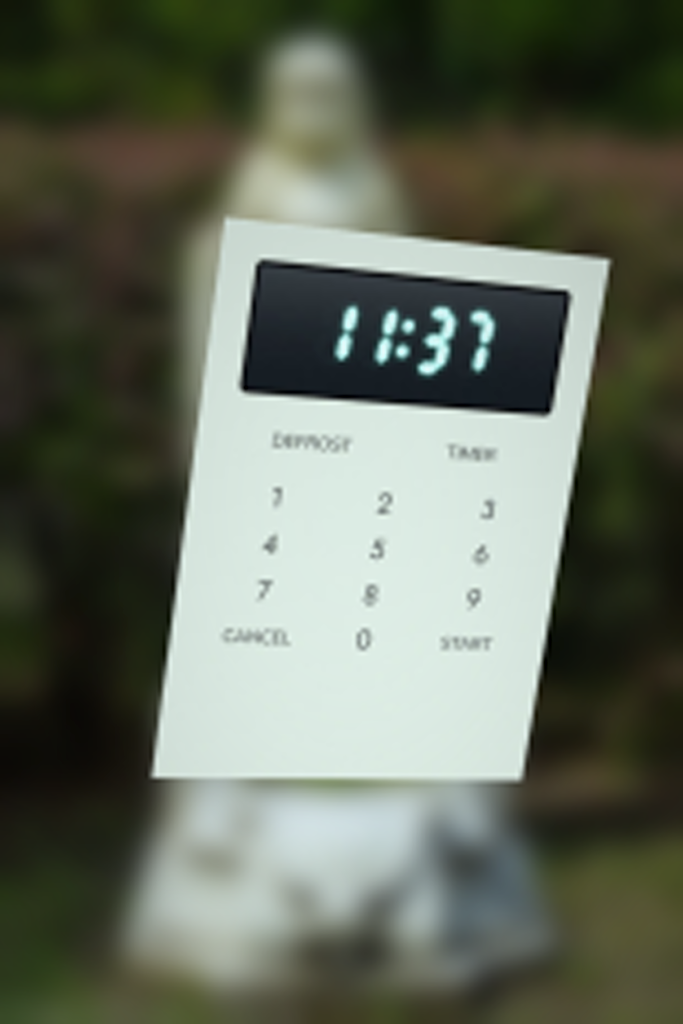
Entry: h=11 m=37
